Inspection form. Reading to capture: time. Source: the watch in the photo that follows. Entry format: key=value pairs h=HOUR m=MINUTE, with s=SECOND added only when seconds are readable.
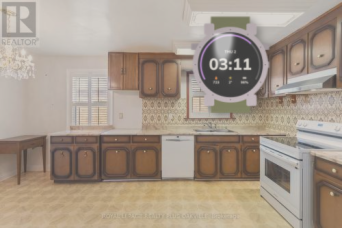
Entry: h=3 m=11
